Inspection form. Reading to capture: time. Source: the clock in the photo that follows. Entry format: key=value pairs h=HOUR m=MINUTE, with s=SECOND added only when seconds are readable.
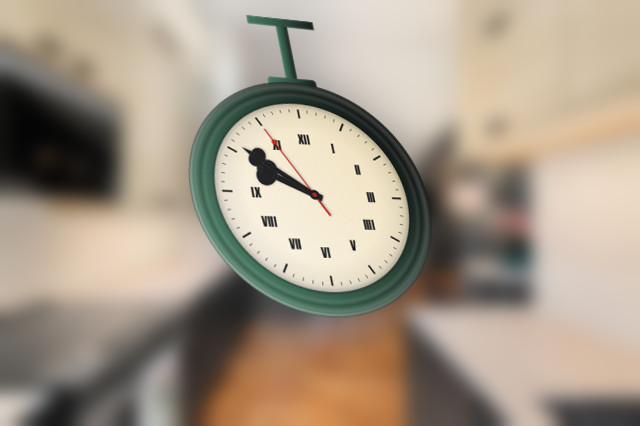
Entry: h=9 m=50 s=55
